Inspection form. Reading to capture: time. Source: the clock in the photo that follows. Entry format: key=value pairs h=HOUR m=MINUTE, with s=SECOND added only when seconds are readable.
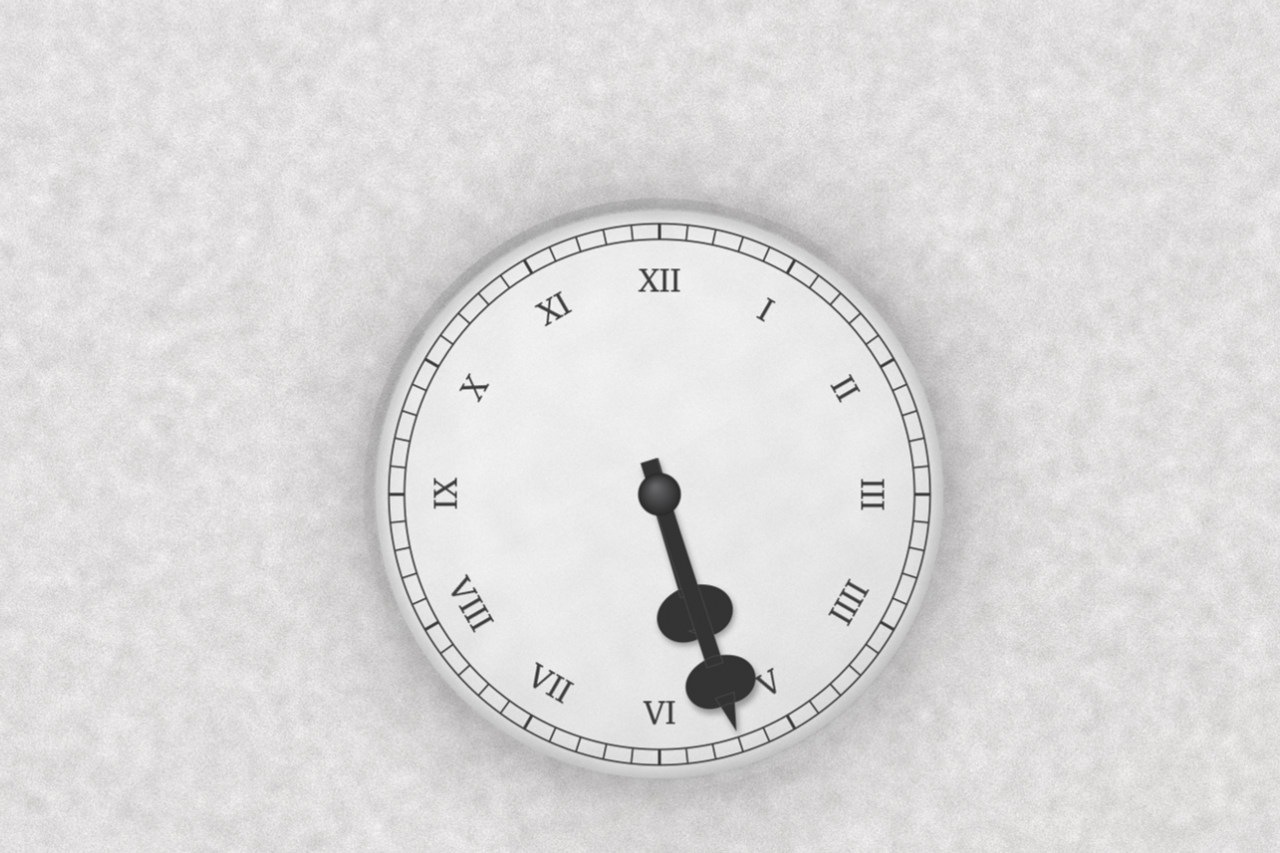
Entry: h=5 m=27
